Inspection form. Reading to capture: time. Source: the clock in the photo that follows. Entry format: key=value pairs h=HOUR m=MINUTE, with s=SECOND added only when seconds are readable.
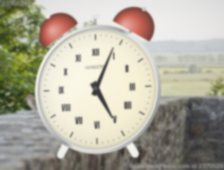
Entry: h=5 m=4
